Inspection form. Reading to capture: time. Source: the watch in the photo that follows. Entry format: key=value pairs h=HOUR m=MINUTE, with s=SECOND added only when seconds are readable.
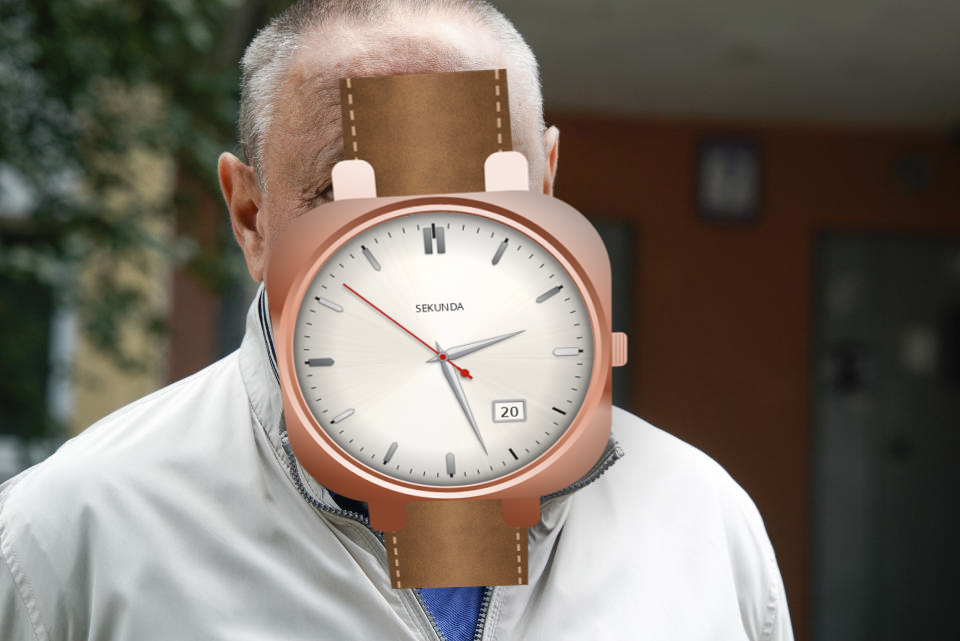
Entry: h=2 m=26 s=52
